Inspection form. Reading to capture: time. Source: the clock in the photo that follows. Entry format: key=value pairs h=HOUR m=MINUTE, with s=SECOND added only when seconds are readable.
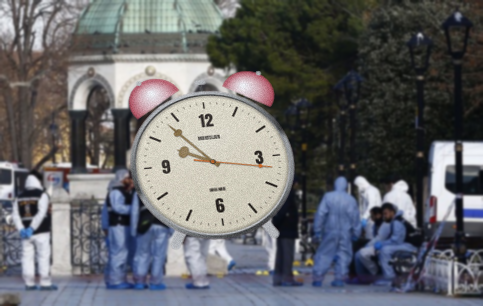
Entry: h=9 m=53 s=17
